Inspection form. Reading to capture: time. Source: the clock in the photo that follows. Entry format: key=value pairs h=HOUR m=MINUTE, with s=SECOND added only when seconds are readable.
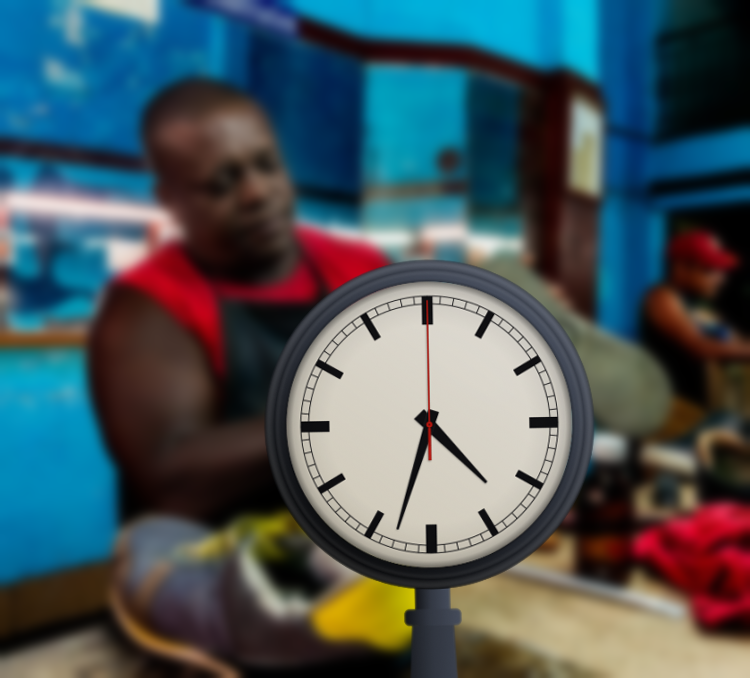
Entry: h=4 m=33 s=0
